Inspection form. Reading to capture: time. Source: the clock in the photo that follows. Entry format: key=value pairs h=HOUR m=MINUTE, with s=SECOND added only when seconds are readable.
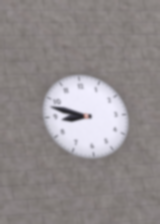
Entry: h=8 m=48
